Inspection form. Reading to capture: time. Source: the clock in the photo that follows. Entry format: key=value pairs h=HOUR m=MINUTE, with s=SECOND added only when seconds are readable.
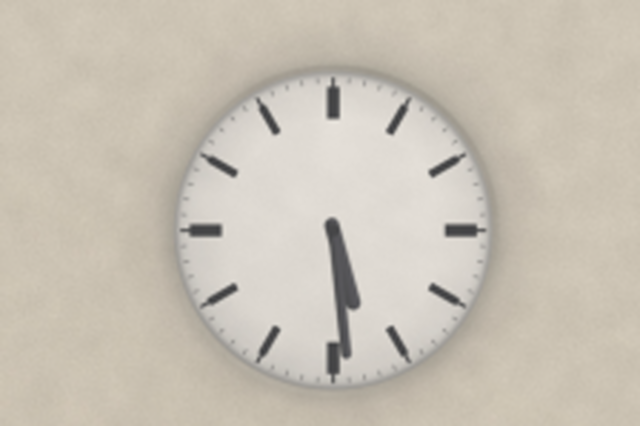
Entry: h=5 m=29
